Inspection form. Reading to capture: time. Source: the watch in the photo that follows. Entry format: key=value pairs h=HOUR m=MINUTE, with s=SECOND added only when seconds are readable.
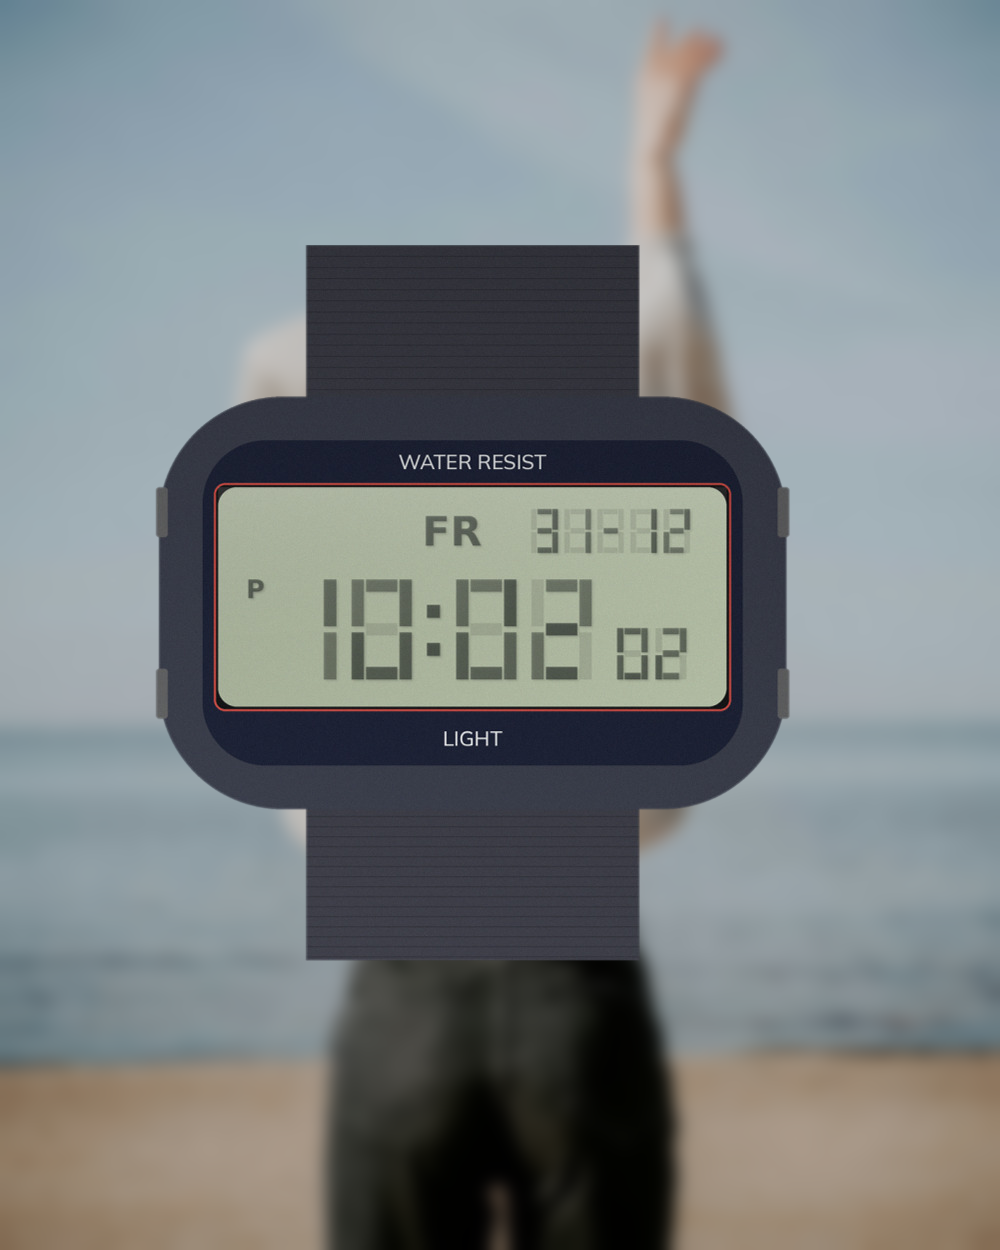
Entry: h=10 m=2 s=2
